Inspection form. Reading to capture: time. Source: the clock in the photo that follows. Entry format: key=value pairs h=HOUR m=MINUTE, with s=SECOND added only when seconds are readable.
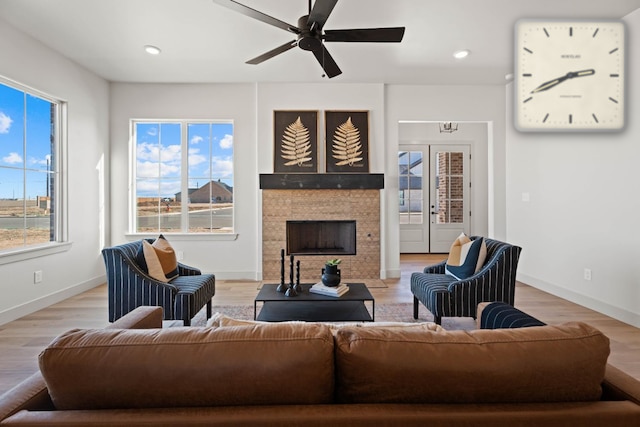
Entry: h=2 m=41
